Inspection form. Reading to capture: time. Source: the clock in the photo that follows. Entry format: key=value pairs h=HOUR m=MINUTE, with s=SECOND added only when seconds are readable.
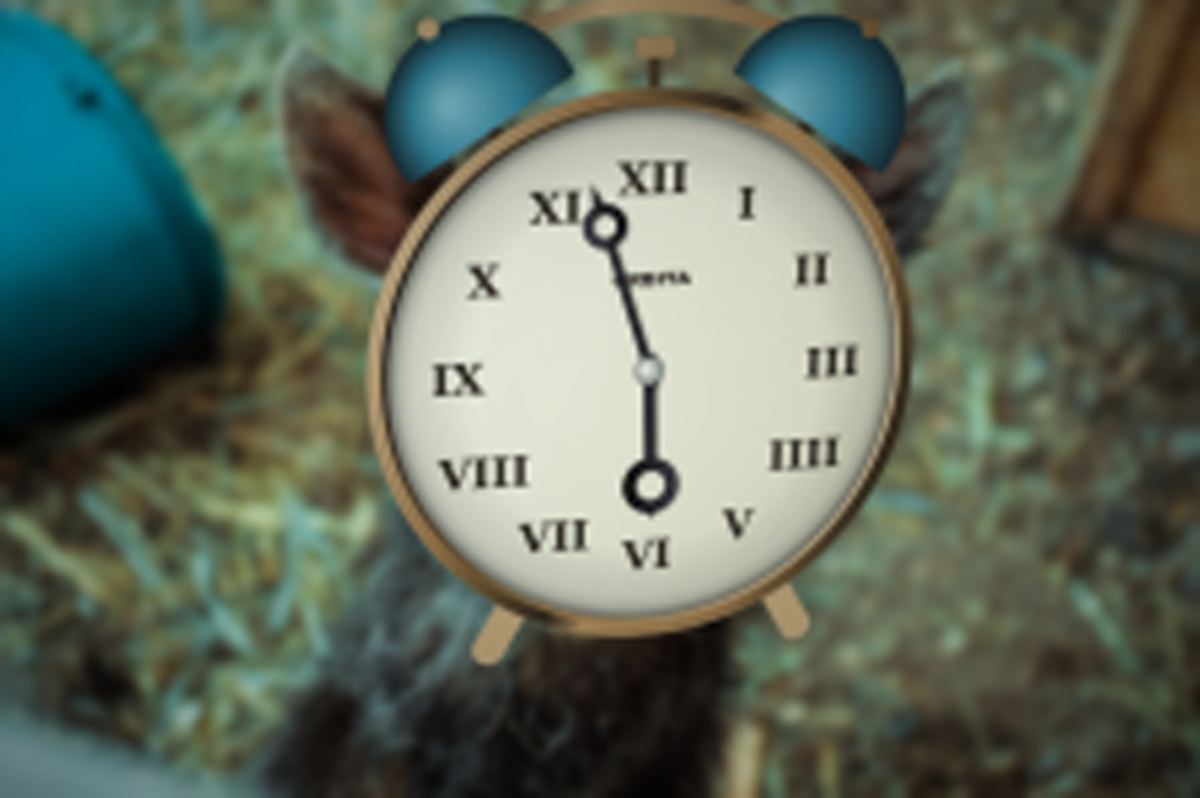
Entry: h=5 m=57
